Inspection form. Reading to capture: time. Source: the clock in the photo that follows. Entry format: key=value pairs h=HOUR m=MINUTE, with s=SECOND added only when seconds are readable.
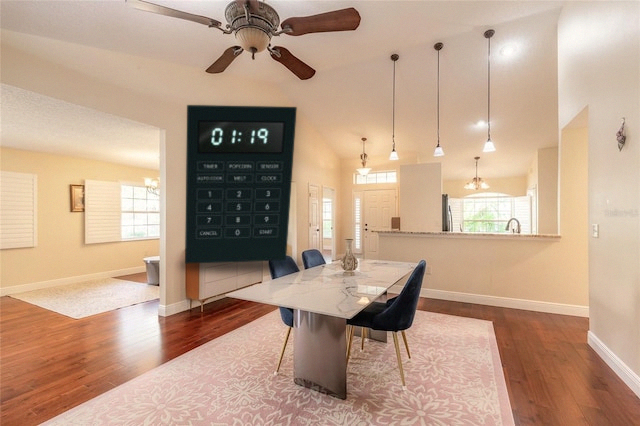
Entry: h=1 m=19
